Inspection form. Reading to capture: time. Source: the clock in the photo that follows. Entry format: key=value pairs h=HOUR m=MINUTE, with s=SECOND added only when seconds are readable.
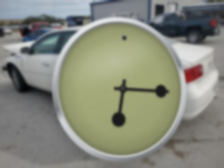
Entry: h=6 m=15
